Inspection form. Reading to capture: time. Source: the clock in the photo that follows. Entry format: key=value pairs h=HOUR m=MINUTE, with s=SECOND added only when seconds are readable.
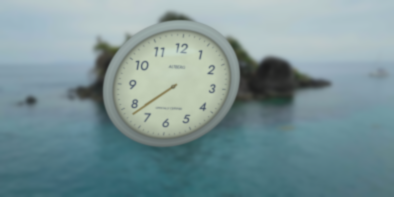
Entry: h=7 m=38
